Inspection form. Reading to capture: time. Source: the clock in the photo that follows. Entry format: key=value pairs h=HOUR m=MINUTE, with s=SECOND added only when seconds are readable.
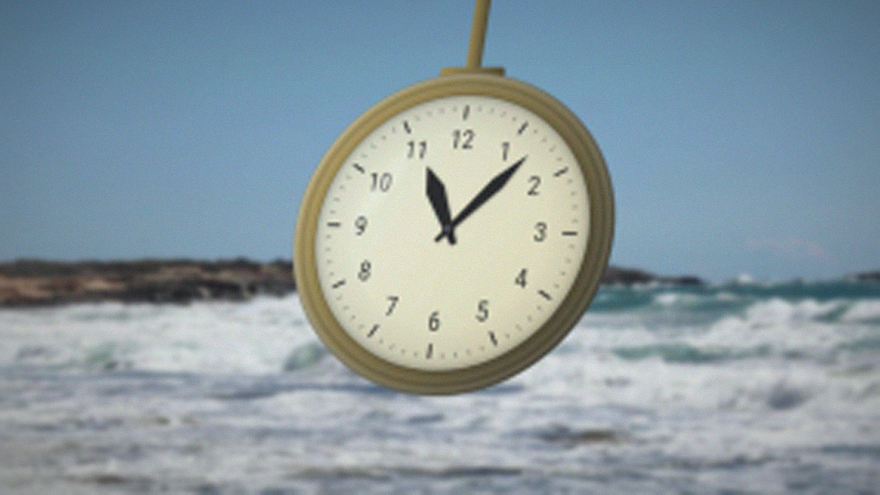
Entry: h=11 m=7
